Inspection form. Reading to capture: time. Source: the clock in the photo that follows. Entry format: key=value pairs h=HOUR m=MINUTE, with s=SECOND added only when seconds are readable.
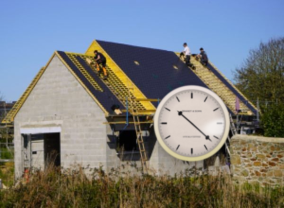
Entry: h=10 m=22
